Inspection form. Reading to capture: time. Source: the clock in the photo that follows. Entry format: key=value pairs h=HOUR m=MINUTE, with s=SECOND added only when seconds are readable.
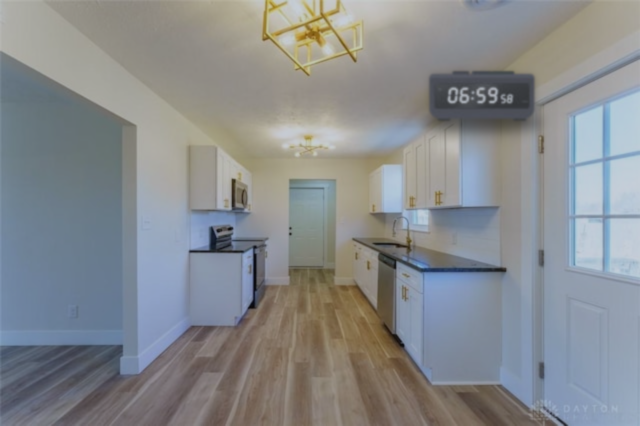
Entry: h=6 m=59
